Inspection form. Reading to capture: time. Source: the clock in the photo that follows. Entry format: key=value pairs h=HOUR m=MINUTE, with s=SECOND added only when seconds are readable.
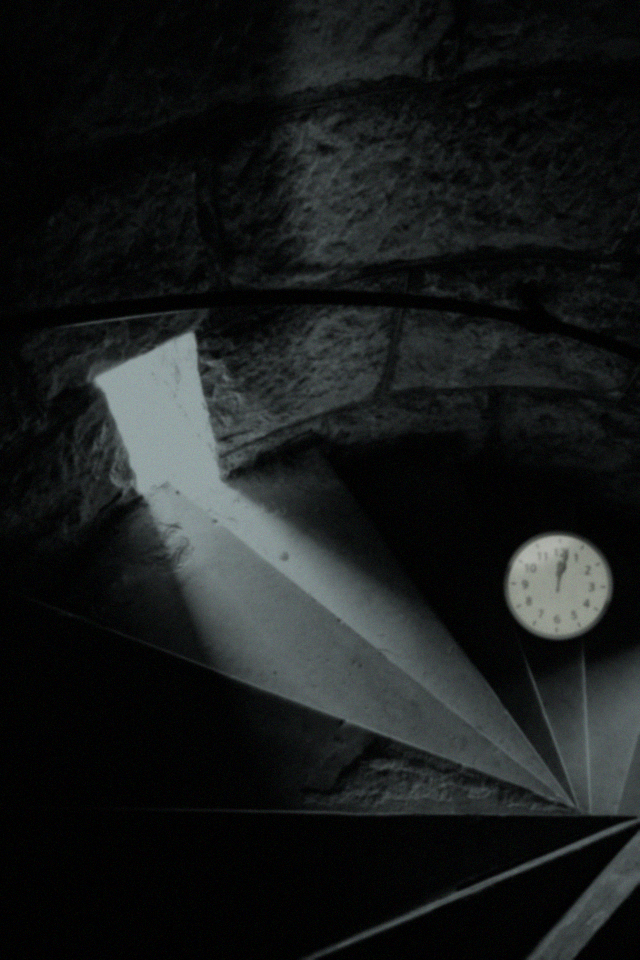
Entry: h=12 m=2
